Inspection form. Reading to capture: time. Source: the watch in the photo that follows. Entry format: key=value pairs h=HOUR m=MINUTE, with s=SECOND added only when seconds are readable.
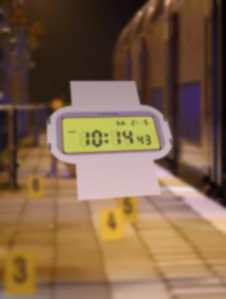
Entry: h=10 m=14 s=43
